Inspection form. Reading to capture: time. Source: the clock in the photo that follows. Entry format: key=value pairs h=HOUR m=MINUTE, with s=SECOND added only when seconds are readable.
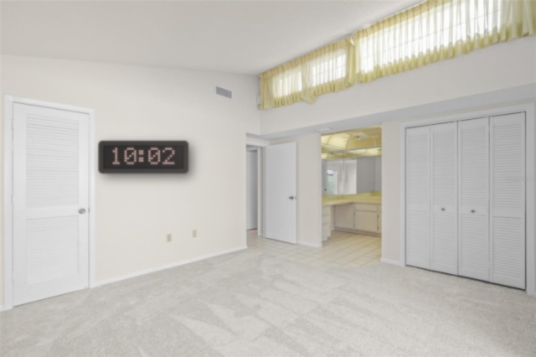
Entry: h=10 m=2
